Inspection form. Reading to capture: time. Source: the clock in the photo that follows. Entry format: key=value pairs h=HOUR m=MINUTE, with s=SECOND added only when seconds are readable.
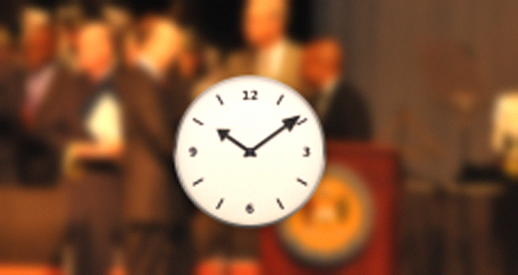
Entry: h=10 m=9
